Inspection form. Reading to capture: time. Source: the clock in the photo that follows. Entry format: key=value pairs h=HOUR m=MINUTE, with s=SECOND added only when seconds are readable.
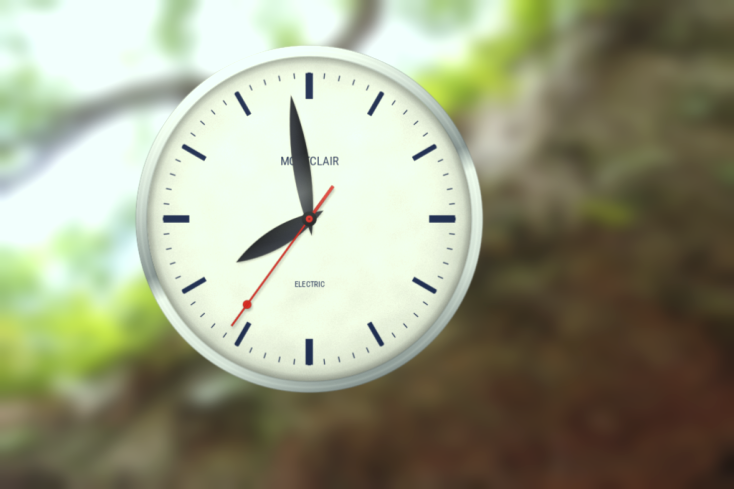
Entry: h=7 m=58 s=36
